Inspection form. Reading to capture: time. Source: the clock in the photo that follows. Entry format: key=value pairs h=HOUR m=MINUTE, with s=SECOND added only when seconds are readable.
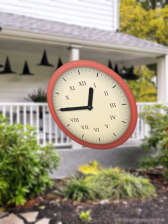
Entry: h=12 m=45
